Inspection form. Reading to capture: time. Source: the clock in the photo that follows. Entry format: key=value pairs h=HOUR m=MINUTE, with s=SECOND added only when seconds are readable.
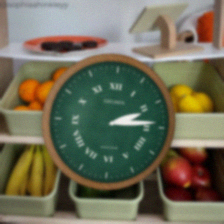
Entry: h=2 m=14
